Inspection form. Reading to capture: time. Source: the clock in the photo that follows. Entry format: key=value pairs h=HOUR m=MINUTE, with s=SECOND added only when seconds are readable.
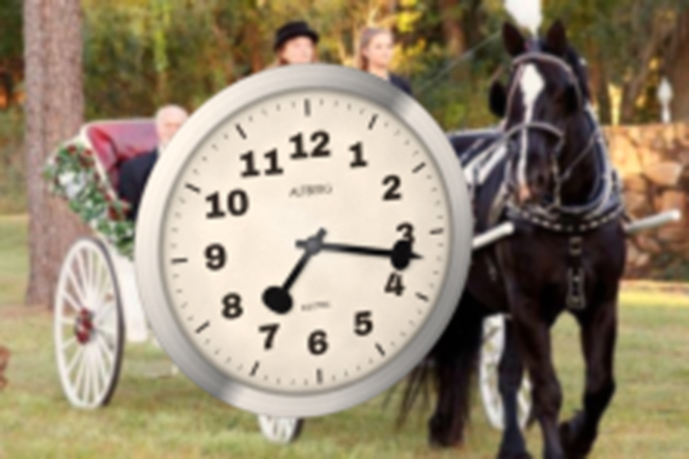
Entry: h=7 m=17
